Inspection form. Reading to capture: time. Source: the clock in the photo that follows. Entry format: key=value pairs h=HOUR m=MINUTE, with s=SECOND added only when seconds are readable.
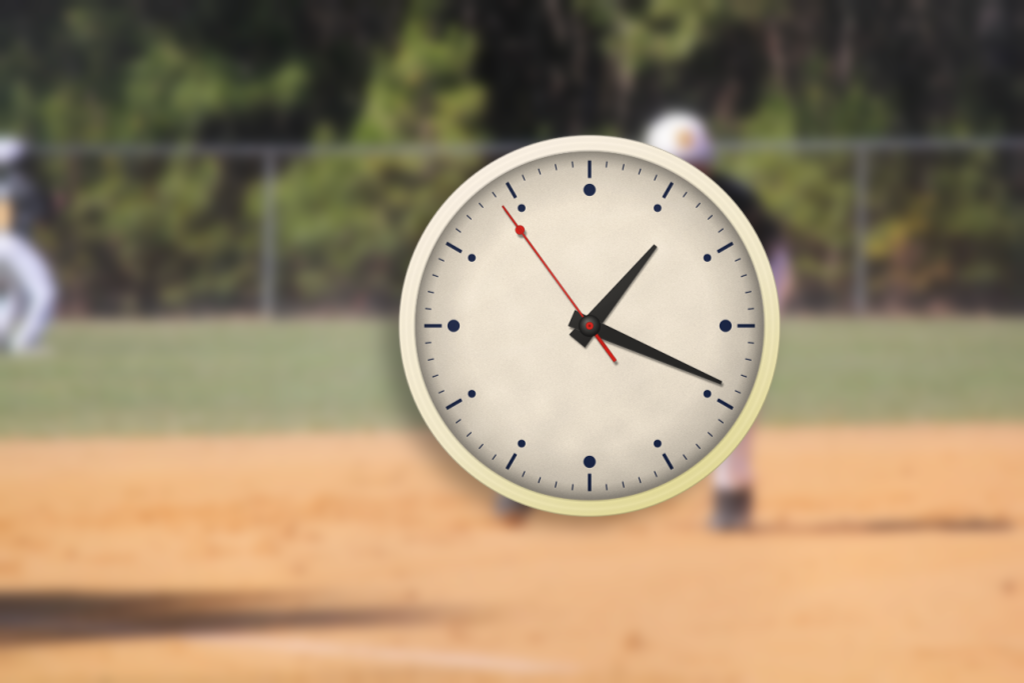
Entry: h=1 m=18 s=54
